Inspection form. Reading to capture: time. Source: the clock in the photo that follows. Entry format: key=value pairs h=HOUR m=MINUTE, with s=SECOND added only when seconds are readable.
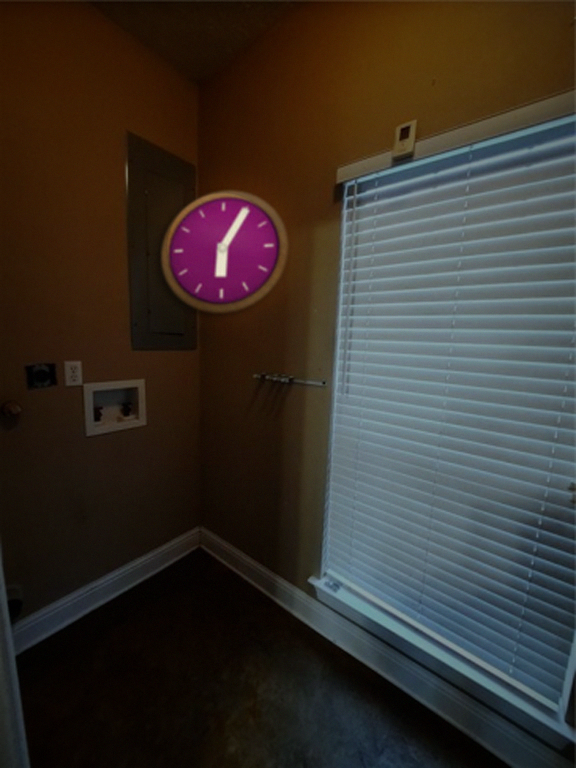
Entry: h=6 m=5
